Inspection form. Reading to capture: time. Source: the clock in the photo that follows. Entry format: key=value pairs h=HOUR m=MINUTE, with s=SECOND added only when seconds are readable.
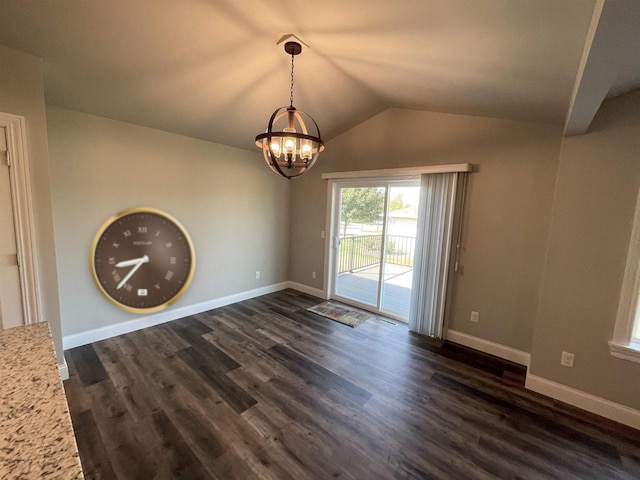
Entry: h=8 m=37
